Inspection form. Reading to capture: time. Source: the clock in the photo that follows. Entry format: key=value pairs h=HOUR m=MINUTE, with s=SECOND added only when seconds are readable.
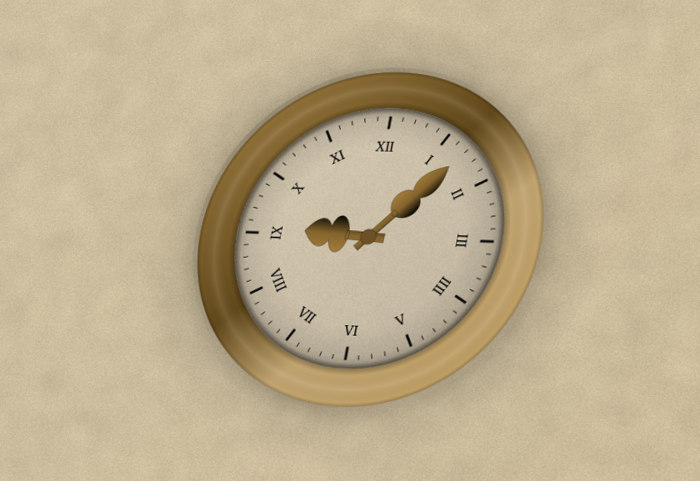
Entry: h=9 m=7
